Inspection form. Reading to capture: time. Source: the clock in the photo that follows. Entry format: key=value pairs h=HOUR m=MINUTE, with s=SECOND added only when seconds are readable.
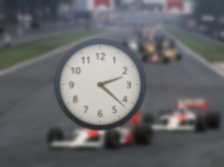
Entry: h=2 m=22
